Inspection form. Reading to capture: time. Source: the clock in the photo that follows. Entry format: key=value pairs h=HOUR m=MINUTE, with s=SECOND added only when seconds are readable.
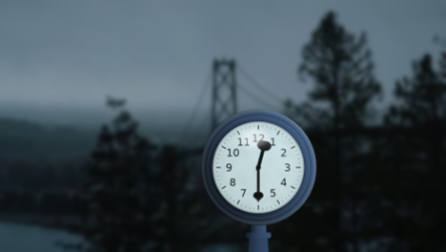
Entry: h=12 m=30
